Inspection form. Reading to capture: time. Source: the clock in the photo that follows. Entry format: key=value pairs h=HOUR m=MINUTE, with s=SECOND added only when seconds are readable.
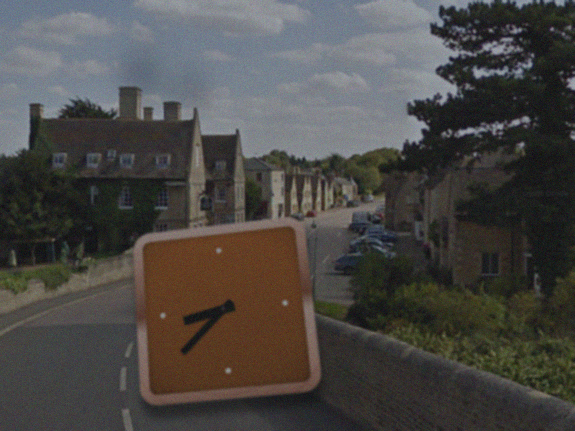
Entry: h=8 m=38
